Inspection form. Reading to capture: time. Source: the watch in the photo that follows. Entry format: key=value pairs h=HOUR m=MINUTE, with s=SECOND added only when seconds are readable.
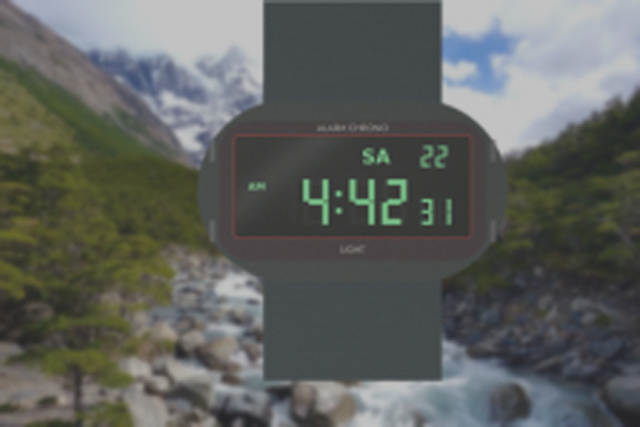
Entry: h=4 m=42 s=31
